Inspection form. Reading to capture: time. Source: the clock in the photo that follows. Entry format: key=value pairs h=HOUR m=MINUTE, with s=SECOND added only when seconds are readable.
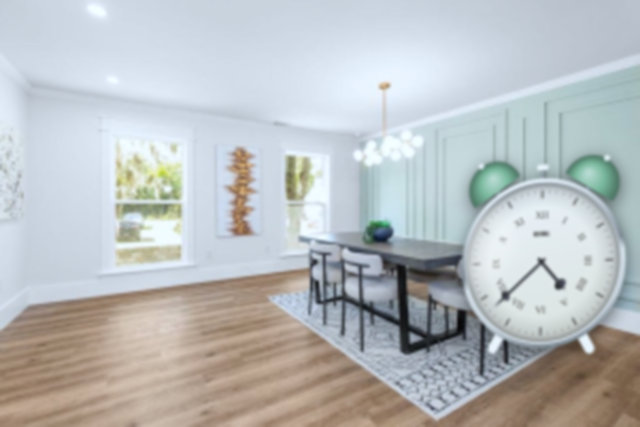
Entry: h=4 m=38
